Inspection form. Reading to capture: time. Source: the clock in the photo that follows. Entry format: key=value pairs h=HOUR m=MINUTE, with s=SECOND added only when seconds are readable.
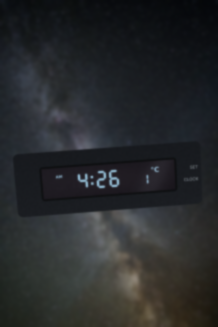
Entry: h=4 m=26
